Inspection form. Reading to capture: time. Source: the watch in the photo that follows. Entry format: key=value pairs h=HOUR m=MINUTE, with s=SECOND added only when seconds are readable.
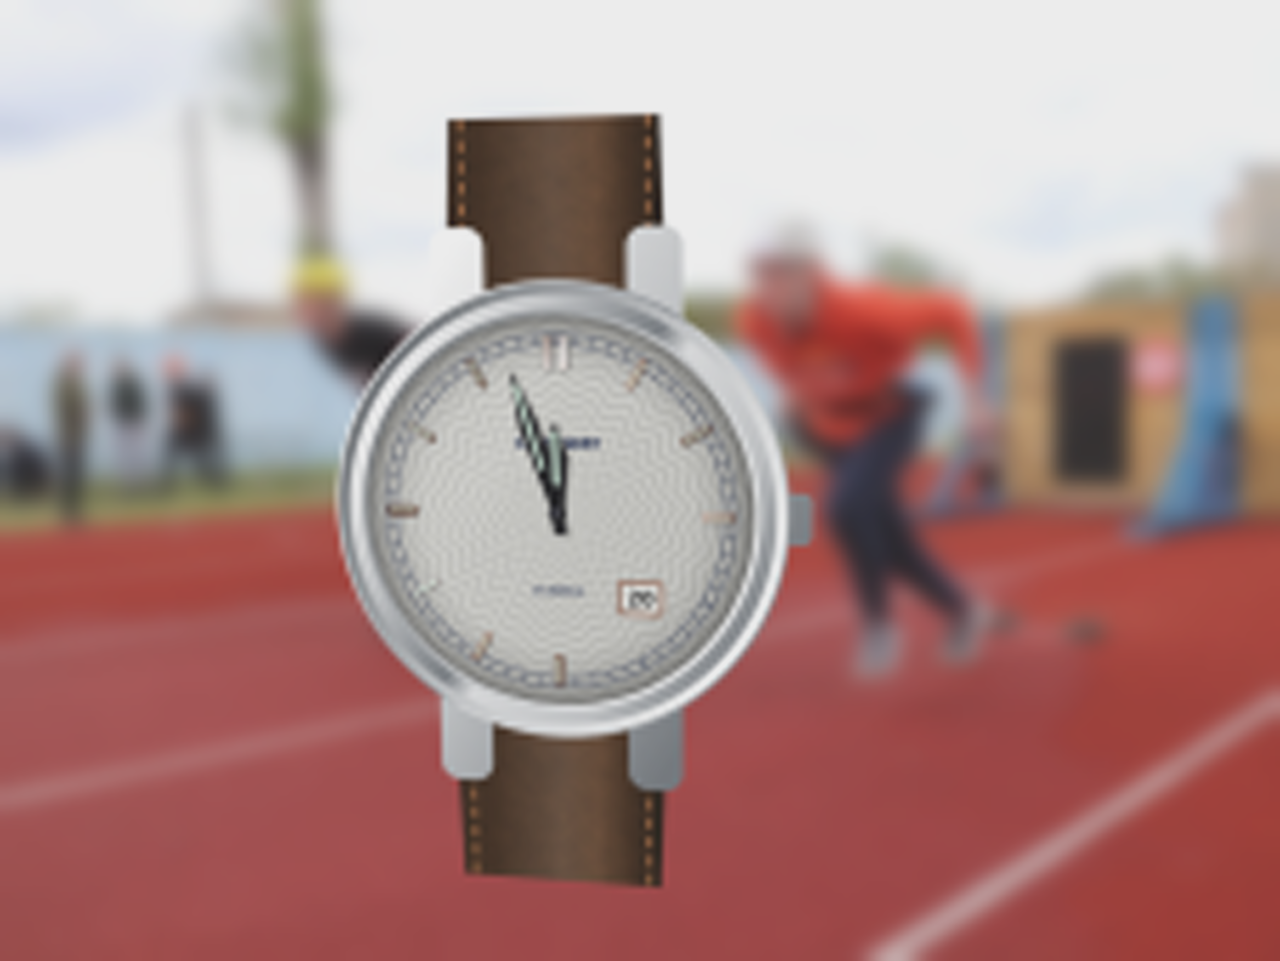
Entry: h=11 m=57
